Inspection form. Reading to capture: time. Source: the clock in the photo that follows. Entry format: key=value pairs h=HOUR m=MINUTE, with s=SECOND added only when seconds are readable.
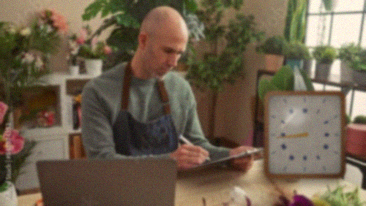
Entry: h=8 m=44
